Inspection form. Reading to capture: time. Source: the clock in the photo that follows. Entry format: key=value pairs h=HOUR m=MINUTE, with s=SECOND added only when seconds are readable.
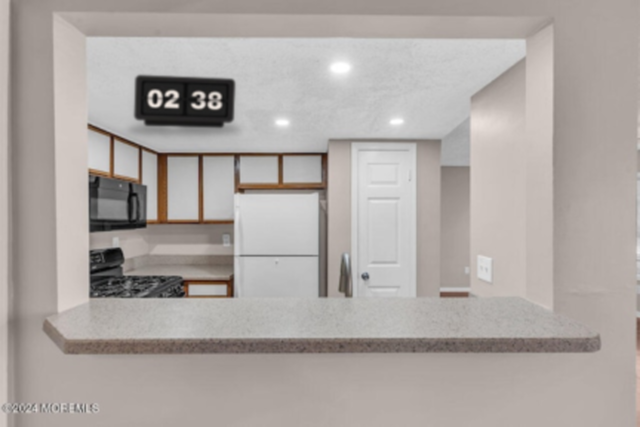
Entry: h=2 m=38
